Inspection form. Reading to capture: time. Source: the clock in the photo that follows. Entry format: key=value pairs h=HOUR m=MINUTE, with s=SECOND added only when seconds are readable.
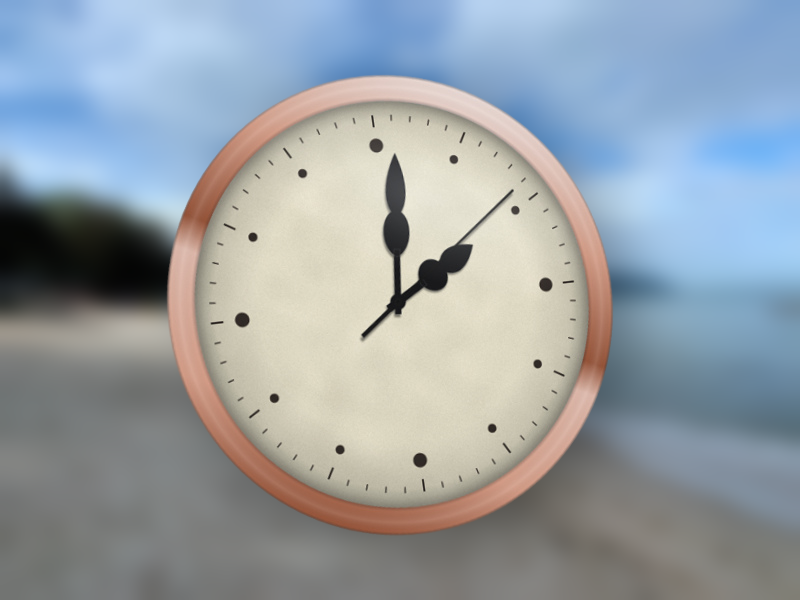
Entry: h=2 m=1 s=9
